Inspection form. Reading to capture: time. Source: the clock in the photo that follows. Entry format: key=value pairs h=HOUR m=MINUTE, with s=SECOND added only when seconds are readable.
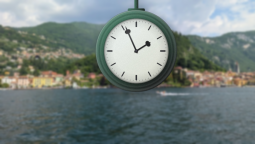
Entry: h=1 m=56
